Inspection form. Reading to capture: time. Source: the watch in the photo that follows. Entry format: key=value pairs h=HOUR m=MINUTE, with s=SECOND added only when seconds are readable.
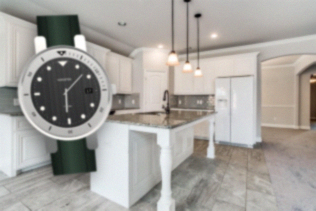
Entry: h=6 m=8
